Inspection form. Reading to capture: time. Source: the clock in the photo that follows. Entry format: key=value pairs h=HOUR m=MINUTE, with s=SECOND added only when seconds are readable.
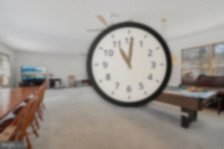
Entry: h=11 m=1
